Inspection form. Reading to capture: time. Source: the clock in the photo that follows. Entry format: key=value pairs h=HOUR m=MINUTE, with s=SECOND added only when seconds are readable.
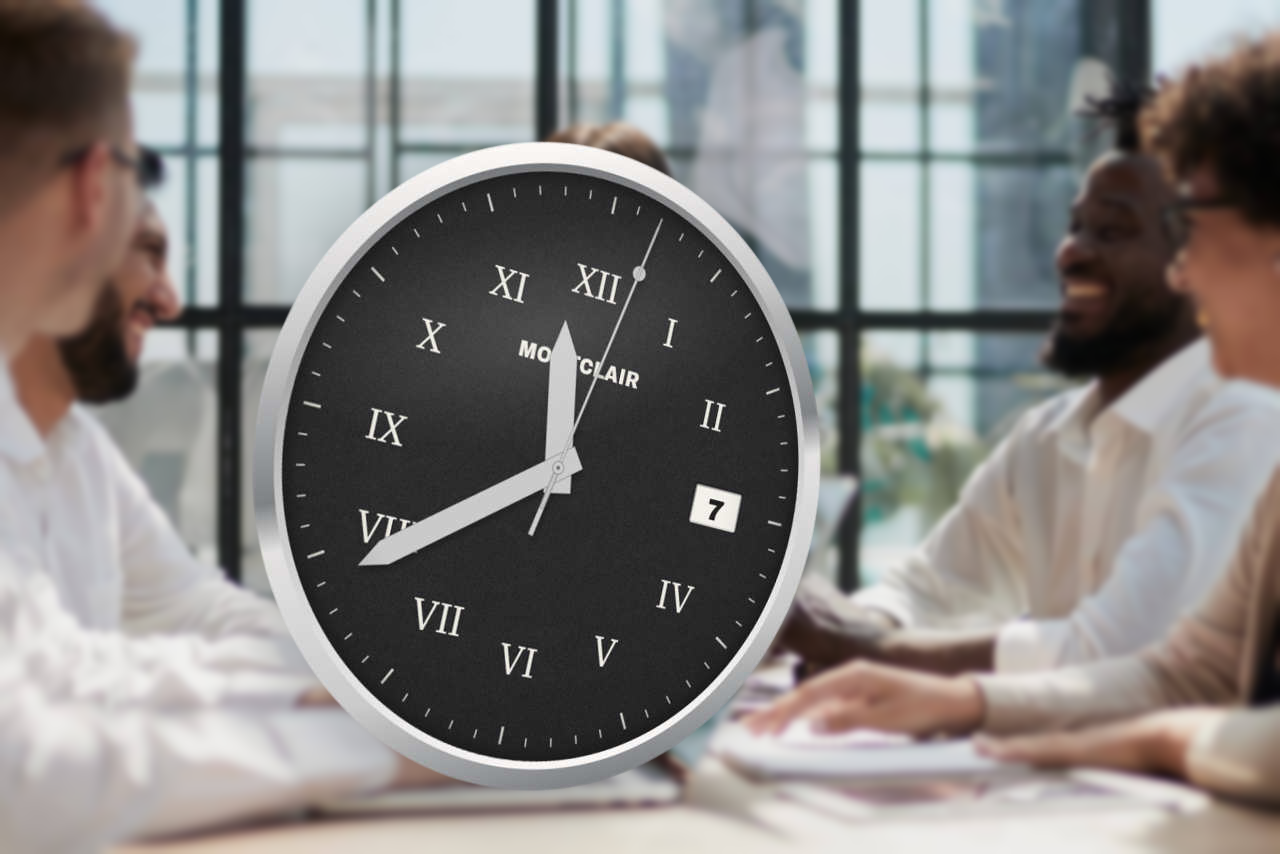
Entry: h=11 m=39 s=2
